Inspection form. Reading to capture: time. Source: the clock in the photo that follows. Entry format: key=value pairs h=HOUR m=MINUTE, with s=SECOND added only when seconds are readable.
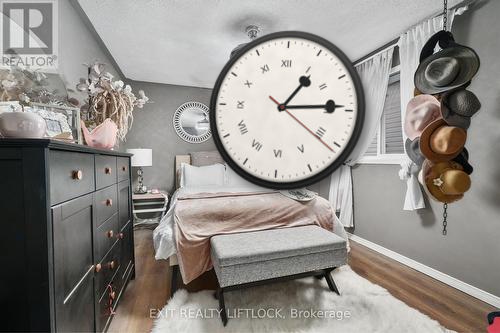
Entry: h=1 m=14 s=21
